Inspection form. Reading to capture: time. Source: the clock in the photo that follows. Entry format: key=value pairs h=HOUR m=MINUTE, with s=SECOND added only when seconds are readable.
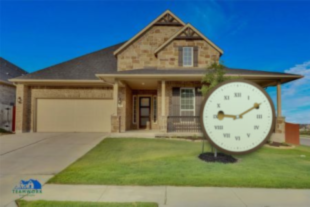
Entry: h=9 m=10
